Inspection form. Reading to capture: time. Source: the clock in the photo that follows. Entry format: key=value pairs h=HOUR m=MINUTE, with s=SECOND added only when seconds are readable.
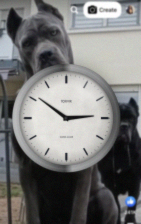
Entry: h=2 m=51
